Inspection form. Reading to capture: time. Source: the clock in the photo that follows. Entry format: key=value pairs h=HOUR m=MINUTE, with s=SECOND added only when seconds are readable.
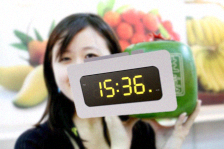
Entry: h=15 m=36
